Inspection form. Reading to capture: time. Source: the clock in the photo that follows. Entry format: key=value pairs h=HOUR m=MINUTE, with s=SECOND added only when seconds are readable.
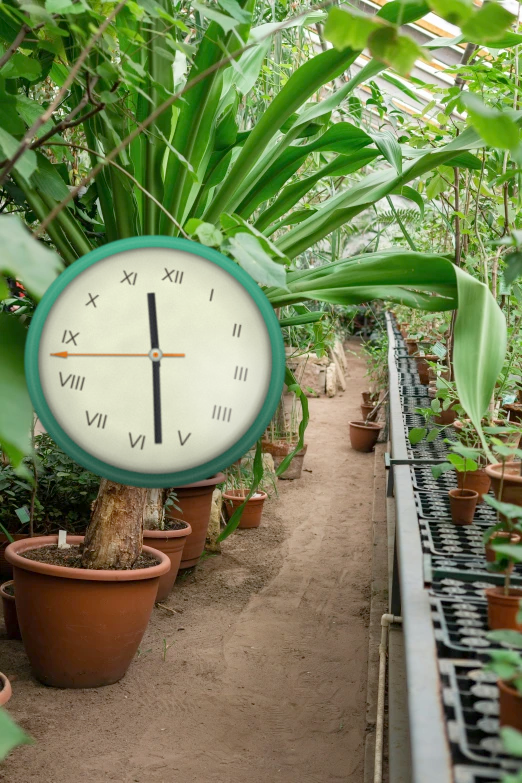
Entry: h=11 m=27 s=43
